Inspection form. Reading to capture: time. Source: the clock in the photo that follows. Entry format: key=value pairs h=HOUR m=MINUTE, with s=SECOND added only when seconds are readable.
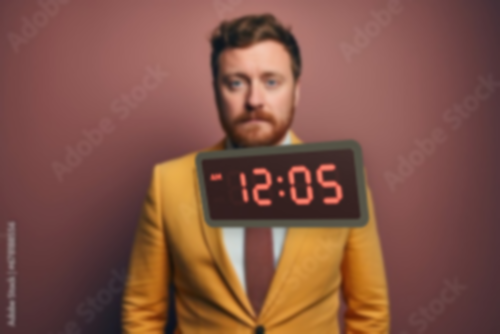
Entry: h=12 m=5
